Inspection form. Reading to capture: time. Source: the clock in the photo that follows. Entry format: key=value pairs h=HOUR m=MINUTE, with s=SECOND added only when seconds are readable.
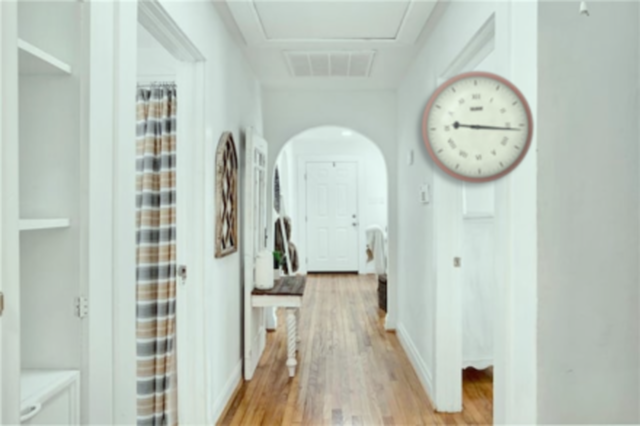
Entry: h=9 m=16
